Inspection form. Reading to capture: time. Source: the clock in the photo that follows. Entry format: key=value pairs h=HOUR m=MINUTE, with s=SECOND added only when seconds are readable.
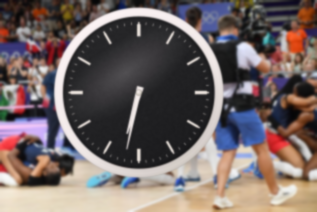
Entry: h=6 m=32
